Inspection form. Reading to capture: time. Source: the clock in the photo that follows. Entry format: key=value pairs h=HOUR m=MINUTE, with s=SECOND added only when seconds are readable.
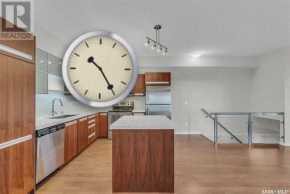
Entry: h=10 m=25
